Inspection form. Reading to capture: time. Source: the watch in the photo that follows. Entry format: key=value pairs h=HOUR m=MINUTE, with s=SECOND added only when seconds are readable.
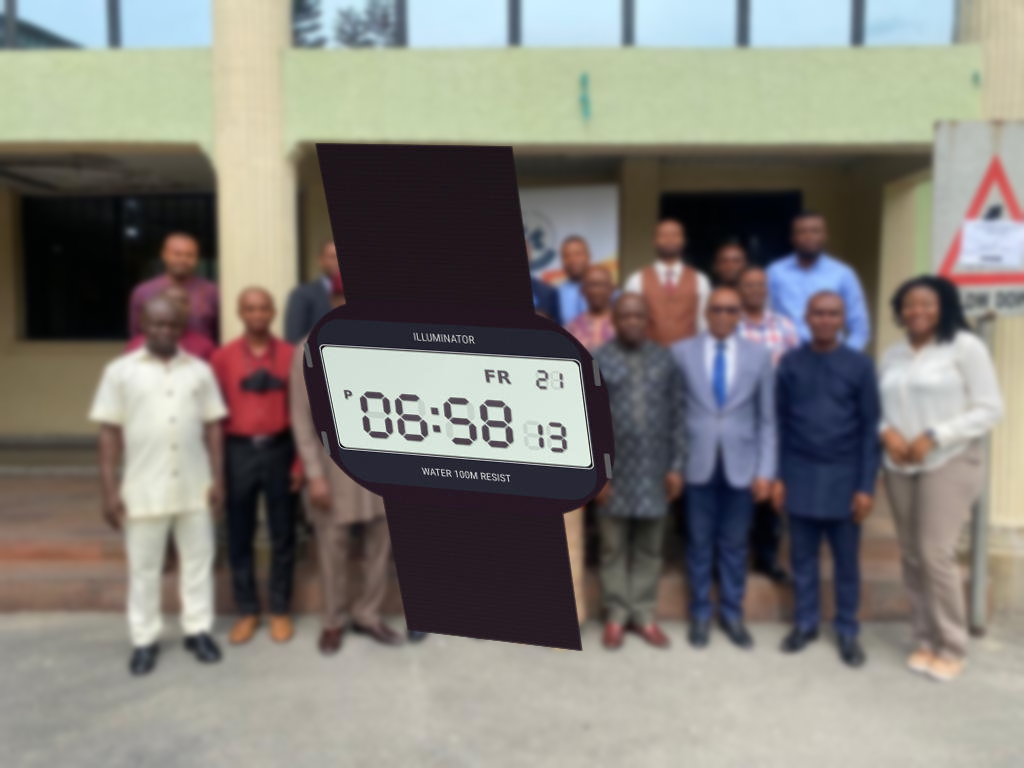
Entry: h=6 m=58 s=13
